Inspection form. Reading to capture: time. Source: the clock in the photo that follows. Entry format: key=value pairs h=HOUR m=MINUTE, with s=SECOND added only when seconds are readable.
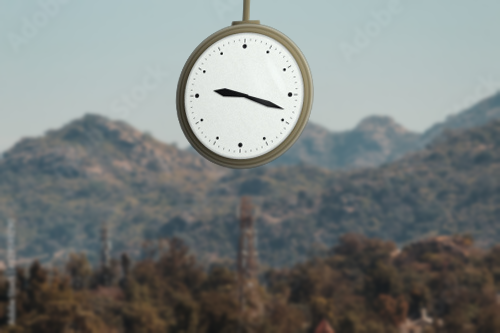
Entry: h=9 m=18
